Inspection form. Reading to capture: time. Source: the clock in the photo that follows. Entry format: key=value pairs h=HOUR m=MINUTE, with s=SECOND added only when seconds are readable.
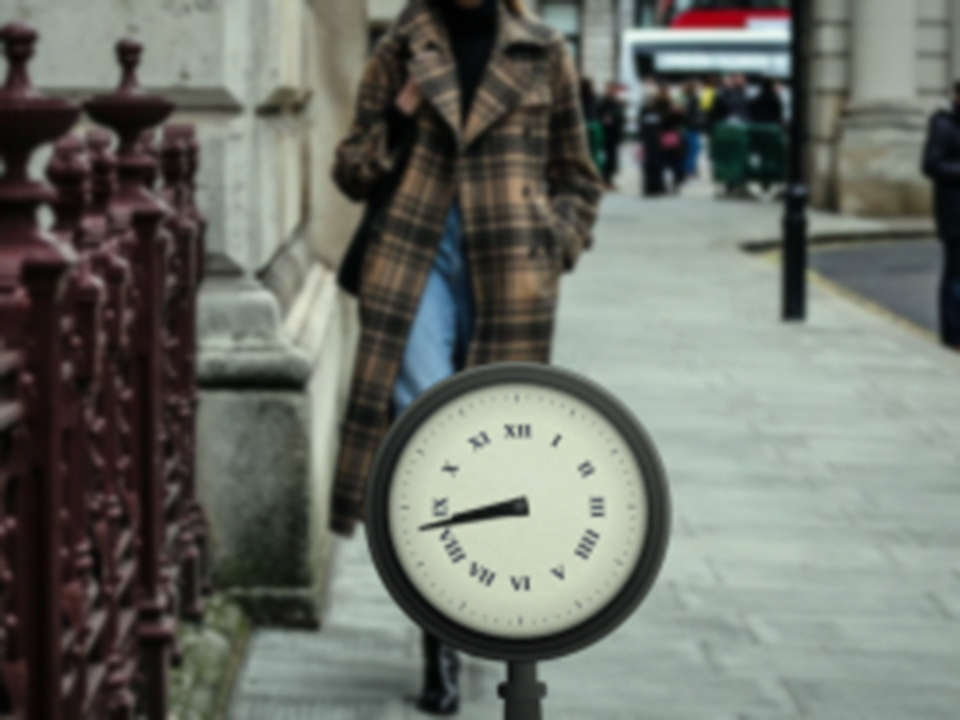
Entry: h=8 m=43
